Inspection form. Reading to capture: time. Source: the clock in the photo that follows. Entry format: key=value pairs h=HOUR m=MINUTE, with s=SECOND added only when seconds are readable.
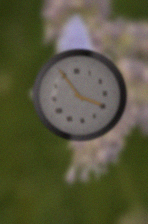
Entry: h=3 m=55
